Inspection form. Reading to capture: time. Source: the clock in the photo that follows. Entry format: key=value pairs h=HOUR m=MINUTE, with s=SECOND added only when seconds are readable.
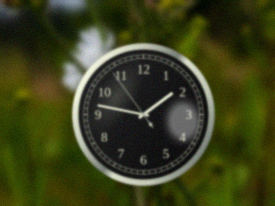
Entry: h=1 m=46 s=54
